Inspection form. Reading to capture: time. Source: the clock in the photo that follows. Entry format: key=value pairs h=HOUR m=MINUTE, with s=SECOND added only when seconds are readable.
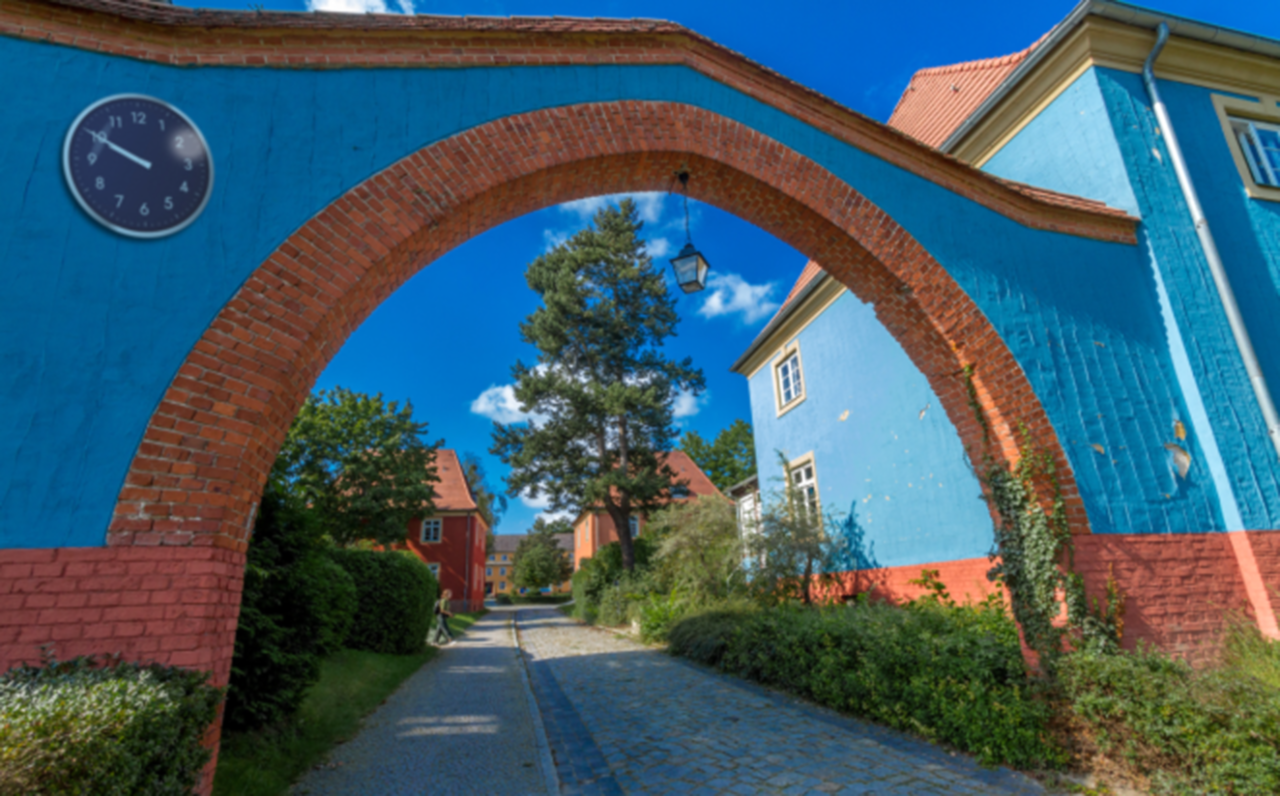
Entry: h=9 m=50
